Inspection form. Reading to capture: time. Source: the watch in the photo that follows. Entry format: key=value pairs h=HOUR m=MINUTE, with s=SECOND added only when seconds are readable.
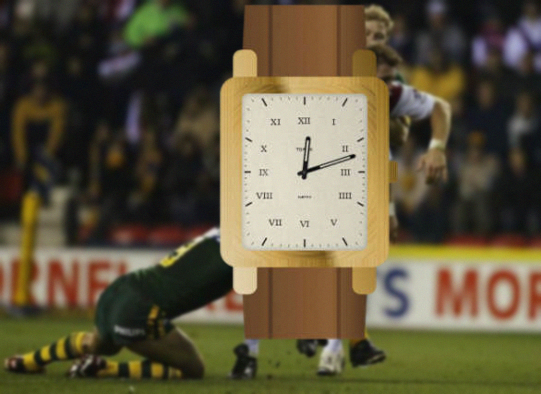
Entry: h=12 m=12
